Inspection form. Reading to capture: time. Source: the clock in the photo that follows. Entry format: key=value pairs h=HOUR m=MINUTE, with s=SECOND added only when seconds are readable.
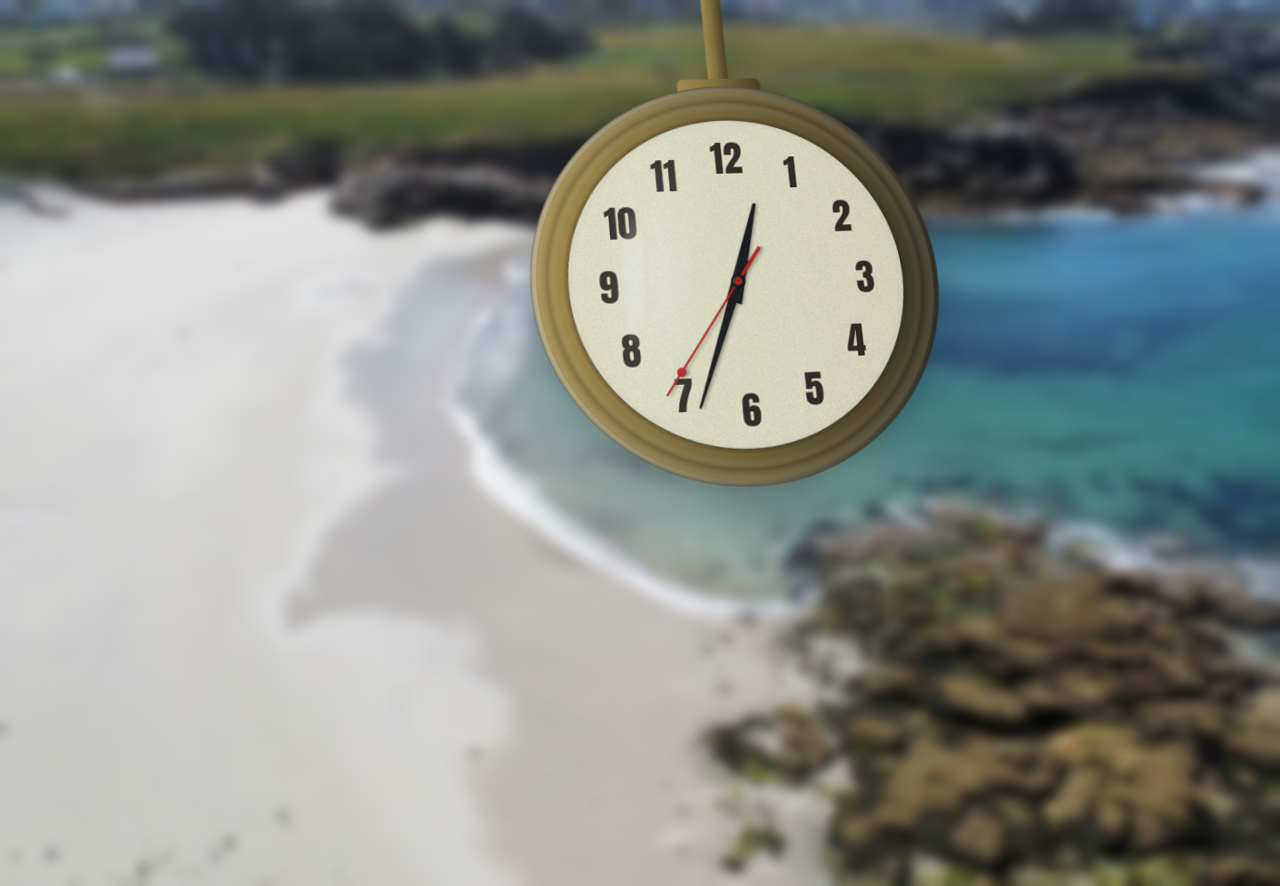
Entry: h=12 m=33 s=36
